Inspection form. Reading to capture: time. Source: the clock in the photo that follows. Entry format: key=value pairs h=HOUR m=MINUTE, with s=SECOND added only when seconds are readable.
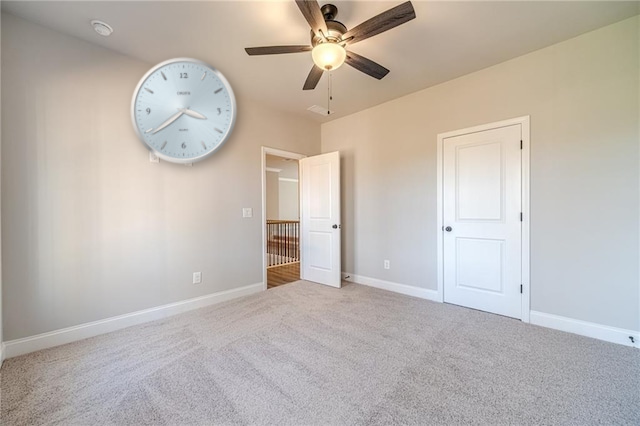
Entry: h=3 m=39
